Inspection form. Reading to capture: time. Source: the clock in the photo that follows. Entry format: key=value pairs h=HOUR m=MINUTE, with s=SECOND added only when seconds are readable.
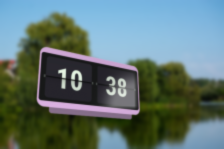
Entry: h=10 m=38
